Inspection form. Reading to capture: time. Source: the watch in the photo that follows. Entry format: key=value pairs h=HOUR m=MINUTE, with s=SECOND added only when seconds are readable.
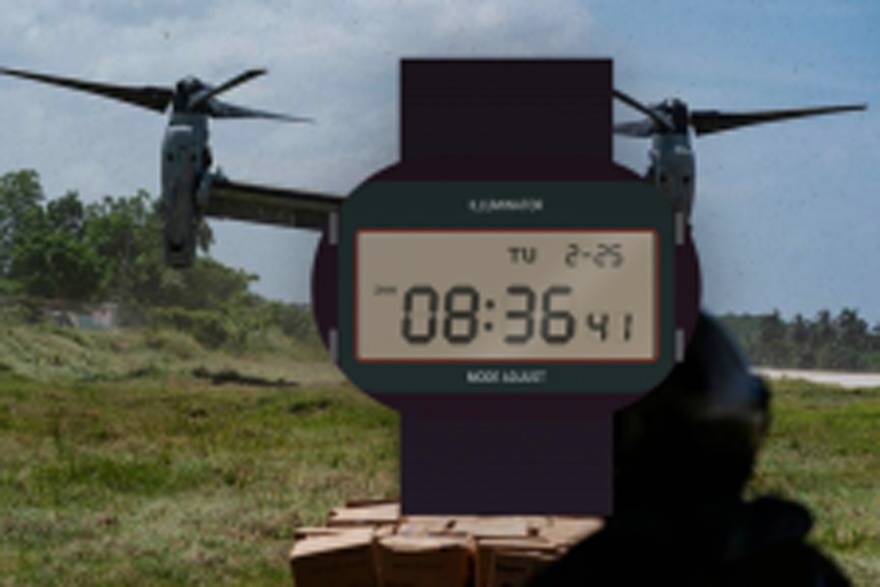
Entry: h=8 m=36 s=41
